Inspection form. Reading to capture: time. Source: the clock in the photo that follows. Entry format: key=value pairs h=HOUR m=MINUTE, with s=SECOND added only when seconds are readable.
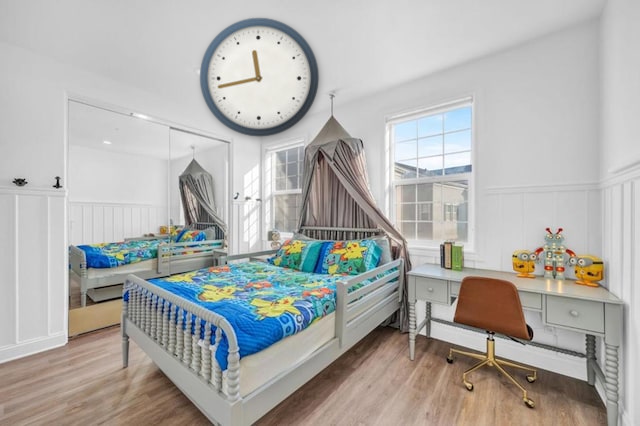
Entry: h=11 m=43
